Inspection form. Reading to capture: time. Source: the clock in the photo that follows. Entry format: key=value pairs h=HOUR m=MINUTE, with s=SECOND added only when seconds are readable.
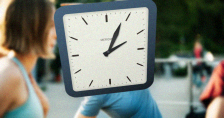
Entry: h=2 m=4
